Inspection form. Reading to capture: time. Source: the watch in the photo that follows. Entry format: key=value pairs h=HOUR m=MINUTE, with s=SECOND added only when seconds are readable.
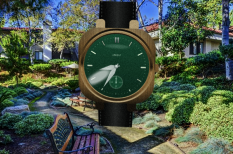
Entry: h=8 m=35
